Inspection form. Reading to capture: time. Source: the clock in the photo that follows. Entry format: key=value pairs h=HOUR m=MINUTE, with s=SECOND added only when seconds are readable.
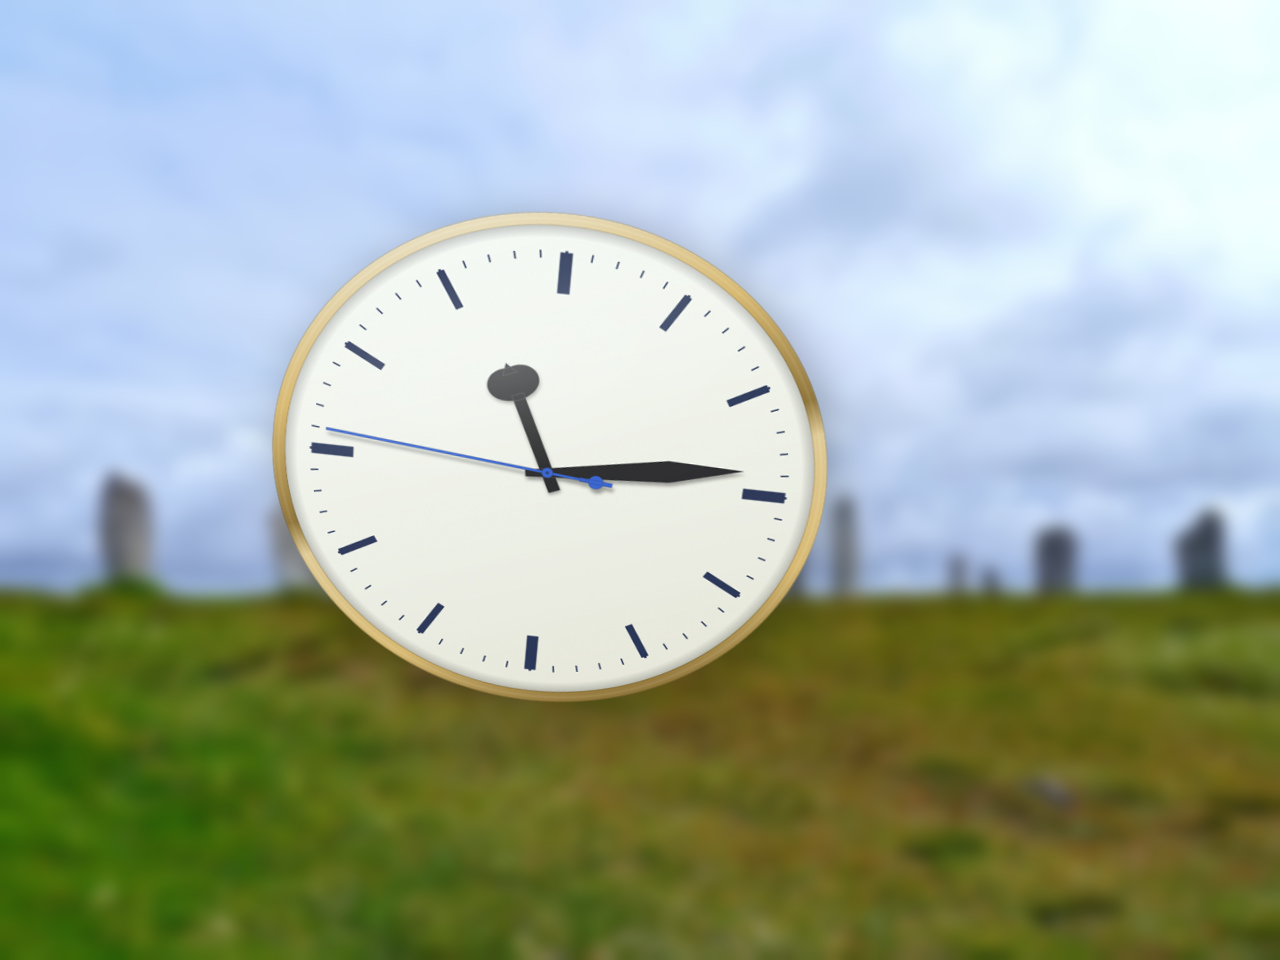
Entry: h=11 m=13 s=46
